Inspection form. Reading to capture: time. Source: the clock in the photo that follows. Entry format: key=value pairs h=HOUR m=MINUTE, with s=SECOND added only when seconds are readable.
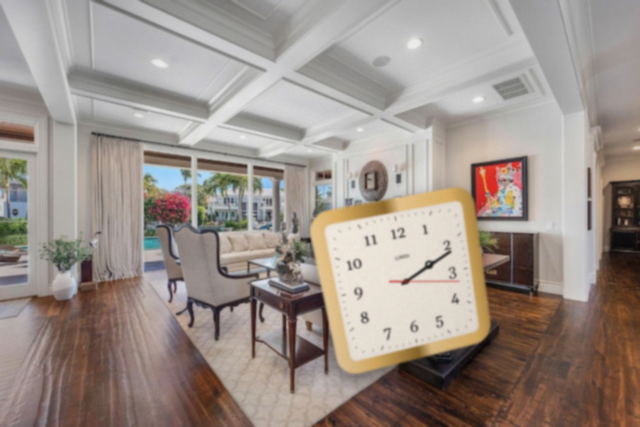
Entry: h=2 m=11 s=17
